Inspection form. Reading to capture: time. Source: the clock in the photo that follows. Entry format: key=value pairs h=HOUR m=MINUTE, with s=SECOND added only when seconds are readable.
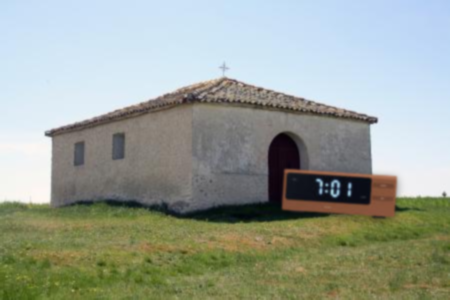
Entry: h=7 m=1
